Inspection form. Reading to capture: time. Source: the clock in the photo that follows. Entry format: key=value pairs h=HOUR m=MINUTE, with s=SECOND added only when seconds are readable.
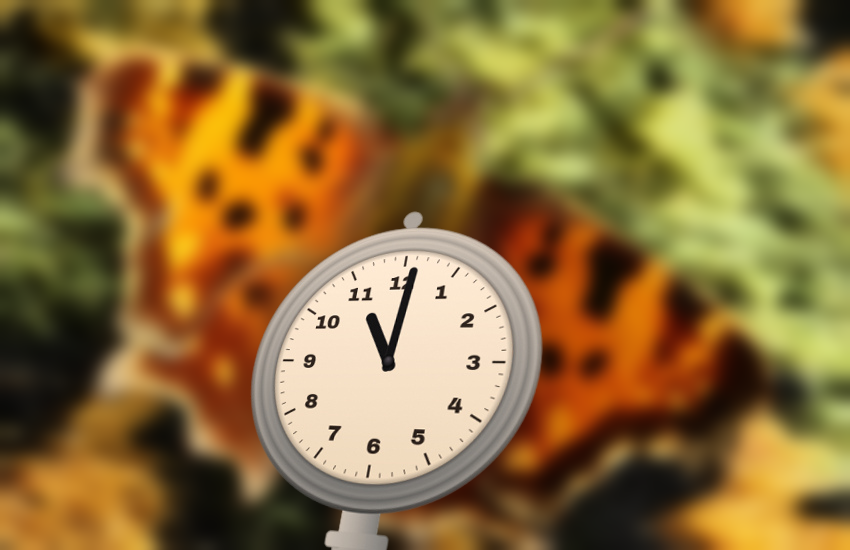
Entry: h=11 m=1
